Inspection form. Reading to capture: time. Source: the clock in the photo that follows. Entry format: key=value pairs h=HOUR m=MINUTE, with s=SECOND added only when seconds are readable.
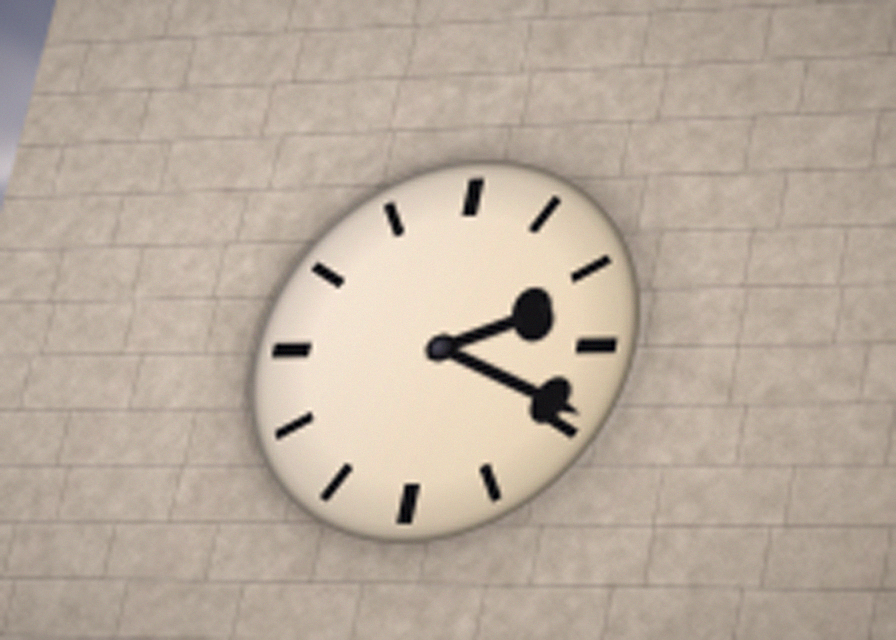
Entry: h=2 m=19
